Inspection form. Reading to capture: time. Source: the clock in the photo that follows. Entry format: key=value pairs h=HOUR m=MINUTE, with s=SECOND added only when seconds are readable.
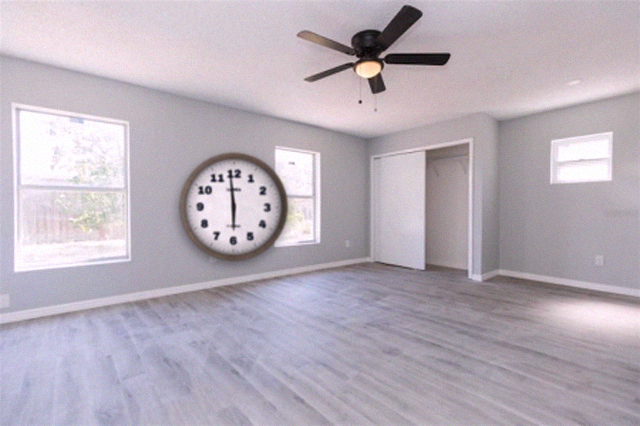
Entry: h=5 m=59
